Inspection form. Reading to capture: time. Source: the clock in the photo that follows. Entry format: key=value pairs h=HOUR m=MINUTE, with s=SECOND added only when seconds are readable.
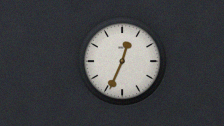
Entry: h=12 m=34
